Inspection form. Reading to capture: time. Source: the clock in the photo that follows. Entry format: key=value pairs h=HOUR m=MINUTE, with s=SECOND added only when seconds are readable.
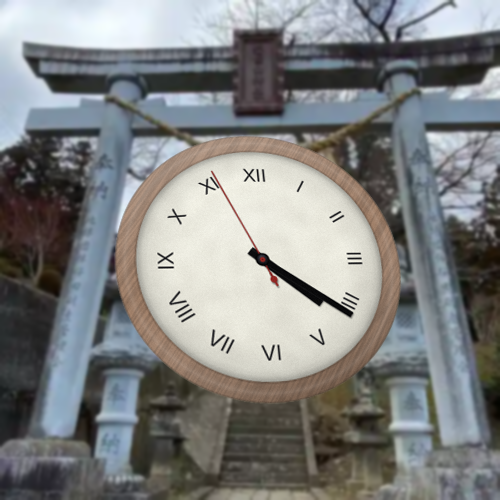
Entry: h=4 m=20 s=56
